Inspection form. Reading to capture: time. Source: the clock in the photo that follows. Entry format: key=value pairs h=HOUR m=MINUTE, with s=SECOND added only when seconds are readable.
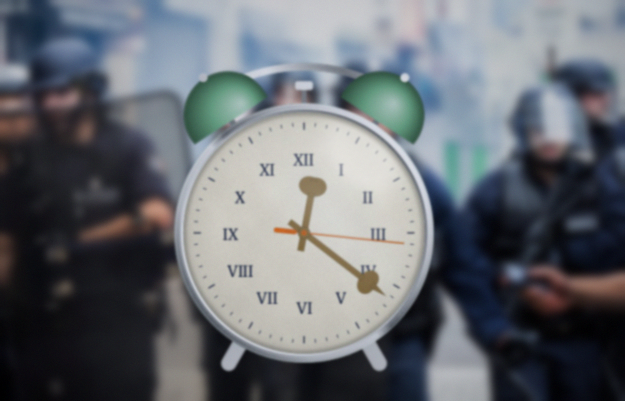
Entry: h=12 m=21 s=16
